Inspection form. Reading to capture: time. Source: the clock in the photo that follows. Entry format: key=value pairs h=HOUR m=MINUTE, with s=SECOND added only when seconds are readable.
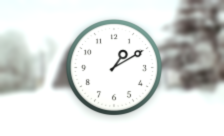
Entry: h=1 m=10
